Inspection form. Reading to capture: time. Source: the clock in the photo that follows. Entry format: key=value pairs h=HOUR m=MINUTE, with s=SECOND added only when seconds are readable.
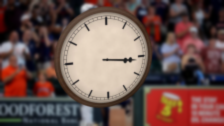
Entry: h=3 m=16
